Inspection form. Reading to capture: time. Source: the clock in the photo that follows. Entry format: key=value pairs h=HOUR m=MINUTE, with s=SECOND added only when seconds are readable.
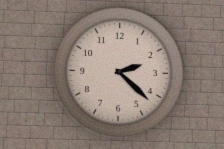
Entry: h=2 m=22
